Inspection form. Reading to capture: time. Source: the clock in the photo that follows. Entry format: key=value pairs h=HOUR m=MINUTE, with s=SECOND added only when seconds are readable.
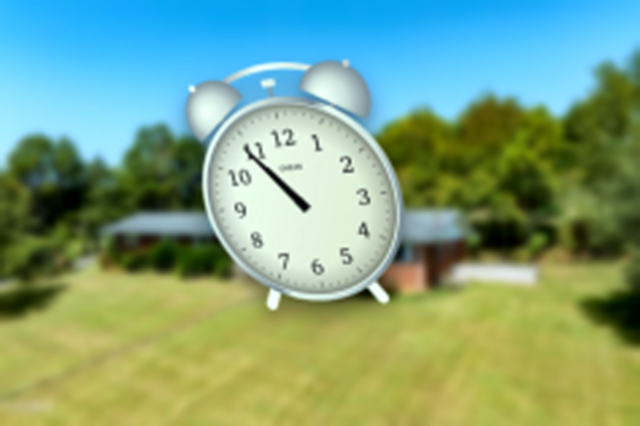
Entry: h=10 m=54
